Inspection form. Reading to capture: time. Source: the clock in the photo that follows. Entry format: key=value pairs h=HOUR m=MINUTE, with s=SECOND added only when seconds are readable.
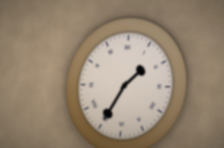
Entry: h=1 m=35
